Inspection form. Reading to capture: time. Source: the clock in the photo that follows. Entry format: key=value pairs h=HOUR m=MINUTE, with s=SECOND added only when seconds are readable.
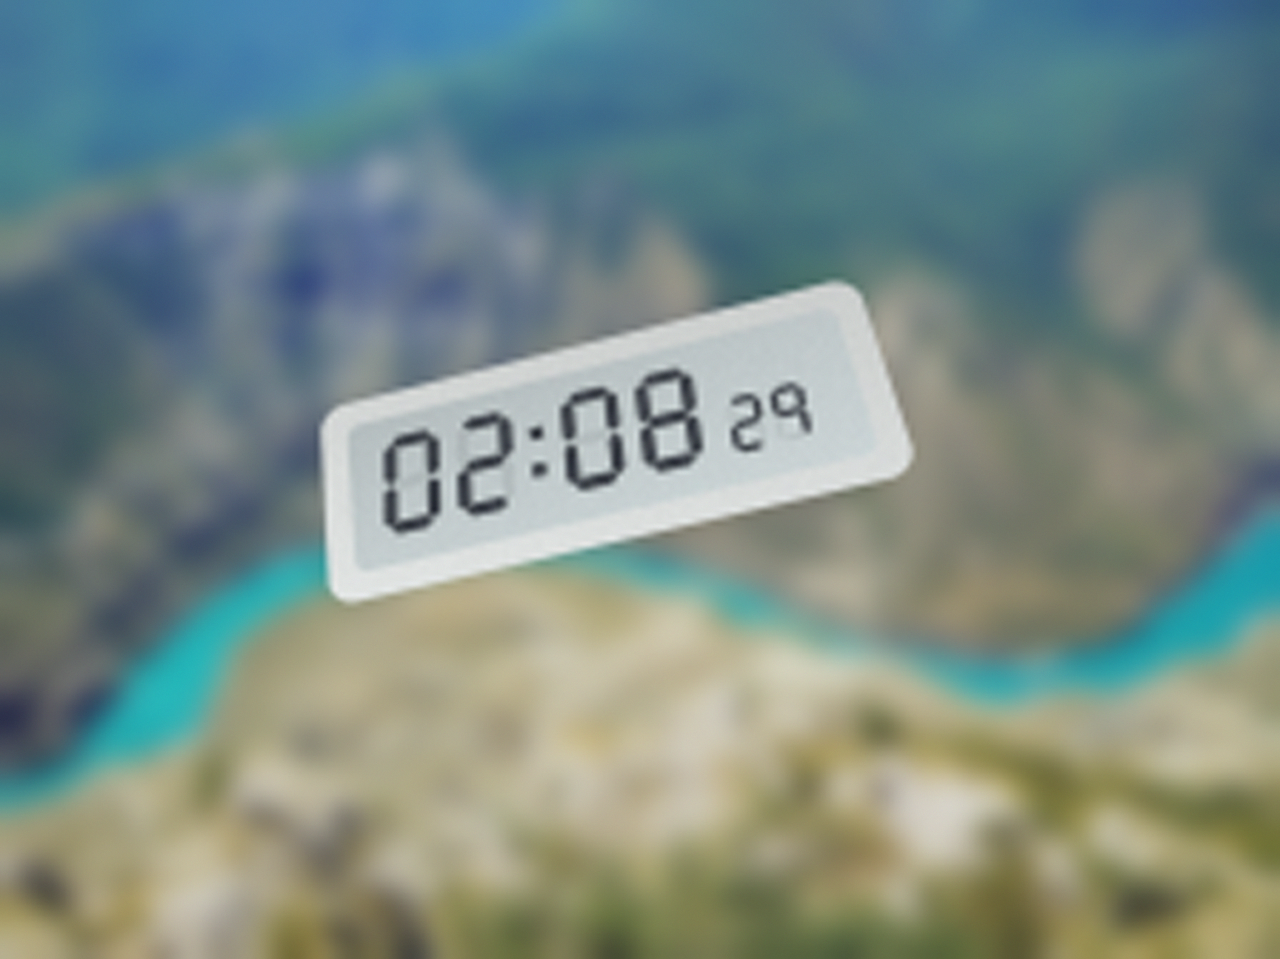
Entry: h=2 m=8 s=29
